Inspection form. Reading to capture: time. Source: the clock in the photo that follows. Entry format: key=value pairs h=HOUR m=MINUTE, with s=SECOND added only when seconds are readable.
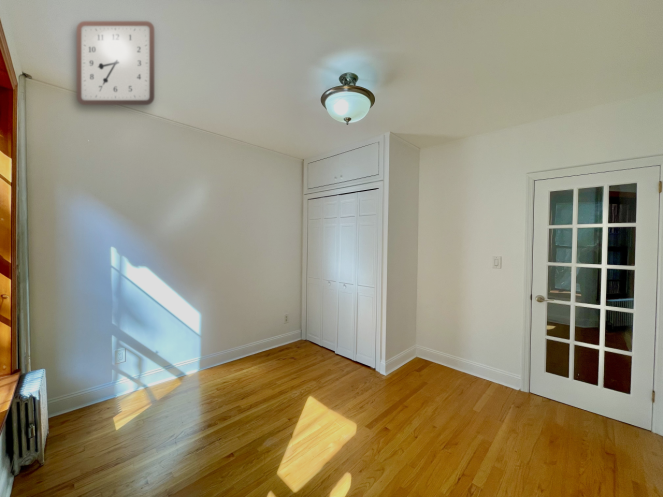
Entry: h=8 m=35
